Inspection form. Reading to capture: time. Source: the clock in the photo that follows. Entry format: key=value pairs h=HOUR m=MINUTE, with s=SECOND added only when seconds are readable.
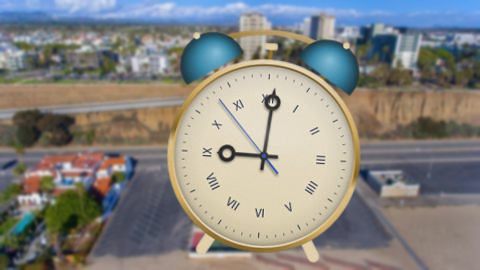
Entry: h=9 m=0 s=53
